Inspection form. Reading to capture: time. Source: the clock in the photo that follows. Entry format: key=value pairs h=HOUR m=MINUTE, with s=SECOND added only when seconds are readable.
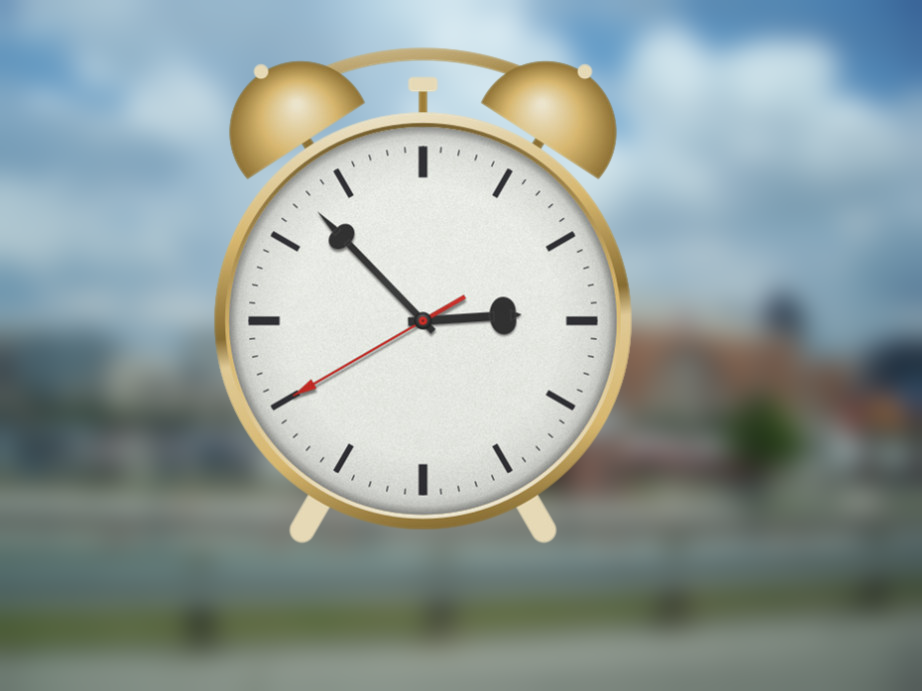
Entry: h=2 m=52 s=40
